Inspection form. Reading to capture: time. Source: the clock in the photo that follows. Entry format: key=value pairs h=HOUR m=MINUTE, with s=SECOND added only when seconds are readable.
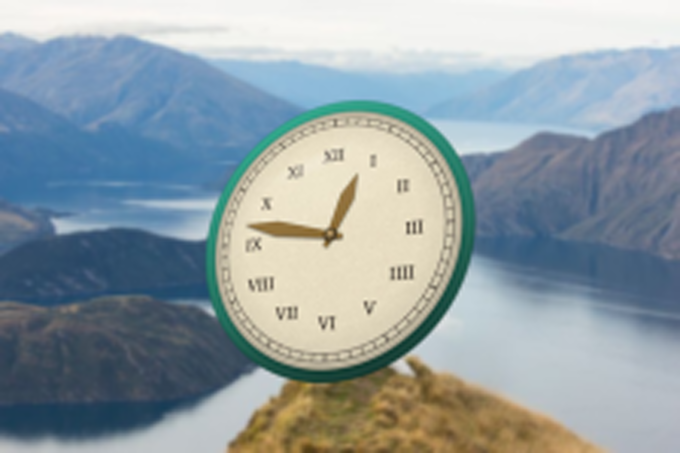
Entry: h=12 m=47
